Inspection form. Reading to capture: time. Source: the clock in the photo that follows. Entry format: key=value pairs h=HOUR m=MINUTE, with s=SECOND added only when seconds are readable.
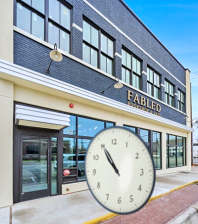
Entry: h=10 m=55
